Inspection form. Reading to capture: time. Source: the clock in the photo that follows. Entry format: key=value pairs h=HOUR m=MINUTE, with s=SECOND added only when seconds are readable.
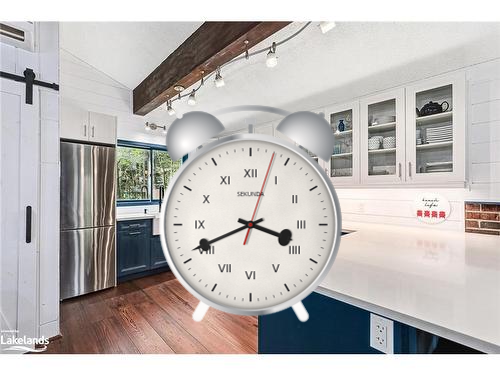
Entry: h=3 m=41 s=3
